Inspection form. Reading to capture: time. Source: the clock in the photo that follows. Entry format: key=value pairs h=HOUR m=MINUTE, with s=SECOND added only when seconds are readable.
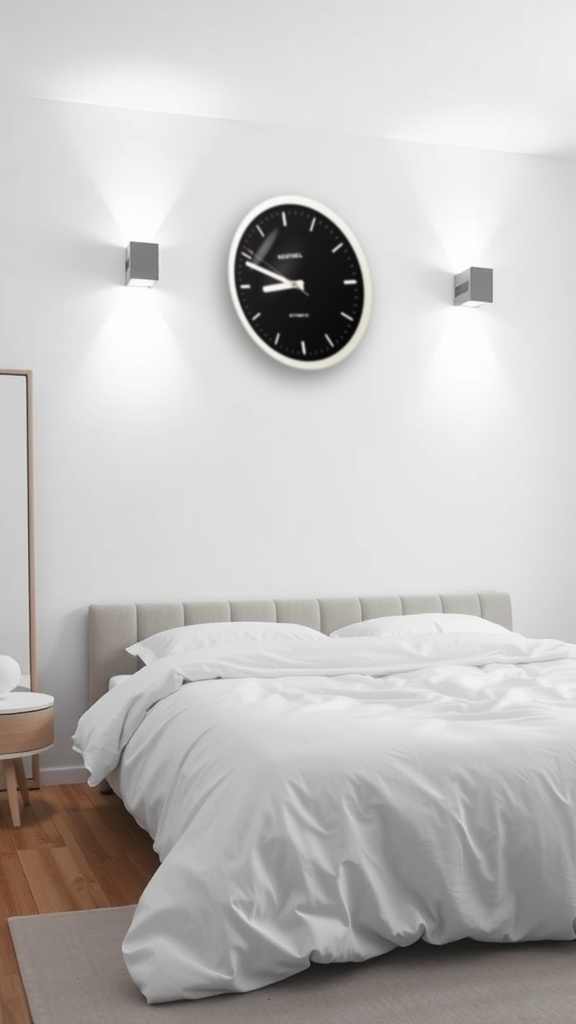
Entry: h=8 m=48 s=51
